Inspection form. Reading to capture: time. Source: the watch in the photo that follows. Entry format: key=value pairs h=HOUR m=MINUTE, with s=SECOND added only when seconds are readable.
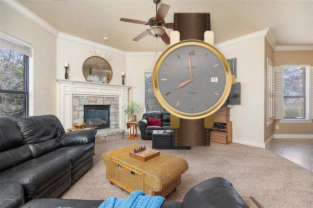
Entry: h=7 m=59
